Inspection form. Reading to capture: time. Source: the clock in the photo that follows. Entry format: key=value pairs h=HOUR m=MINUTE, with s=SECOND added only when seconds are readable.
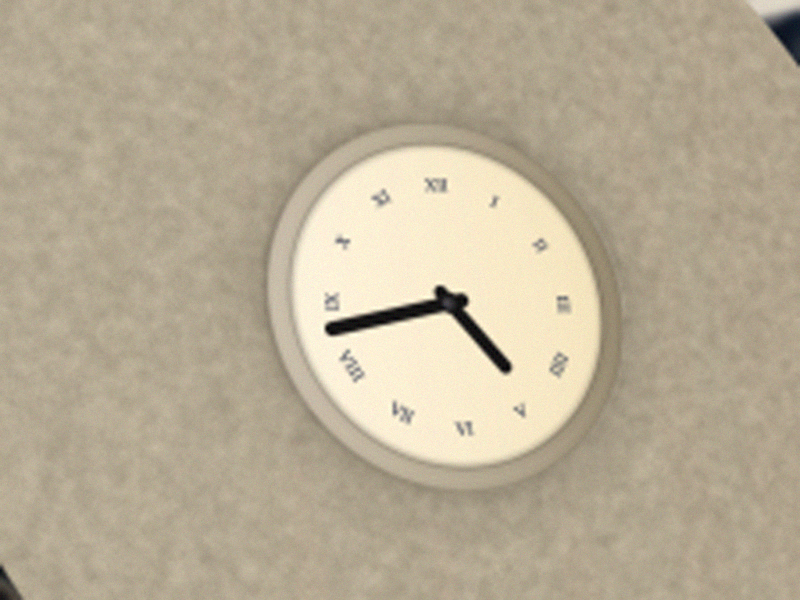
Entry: h=4 m=43
